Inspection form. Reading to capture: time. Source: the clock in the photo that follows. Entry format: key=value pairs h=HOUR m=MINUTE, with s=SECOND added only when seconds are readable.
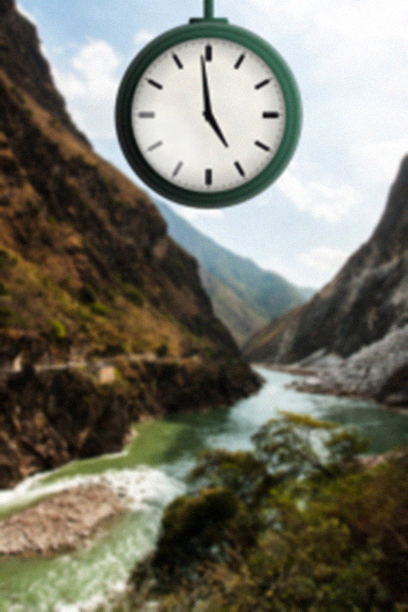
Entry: h=4 m=59
